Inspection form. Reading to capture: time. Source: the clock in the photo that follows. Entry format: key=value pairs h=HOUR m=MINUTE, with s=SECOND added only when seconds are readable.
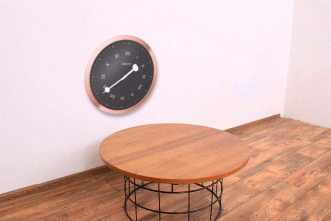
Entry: h=1 m=39
